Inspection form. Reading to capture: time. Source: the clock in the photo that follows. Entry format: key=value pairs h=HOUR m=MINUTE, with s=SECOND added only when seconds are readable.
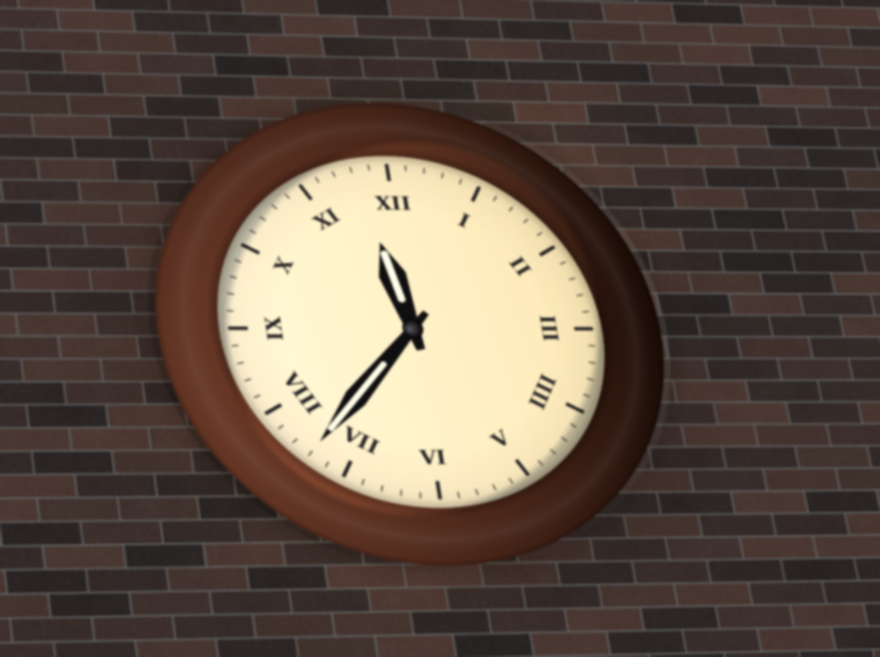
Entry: h=11 m=37
